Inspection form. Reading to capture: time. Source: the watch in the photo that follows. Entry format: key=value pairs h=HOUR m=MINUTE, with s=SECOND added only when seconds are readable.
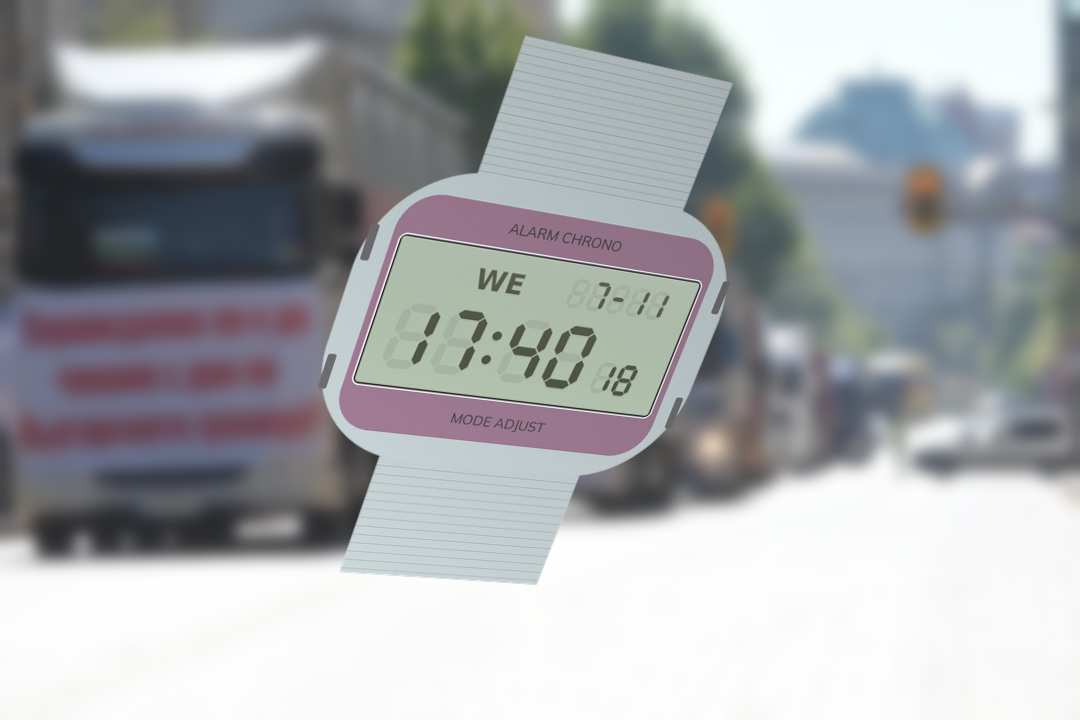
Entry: h=17 m=40 s=18
